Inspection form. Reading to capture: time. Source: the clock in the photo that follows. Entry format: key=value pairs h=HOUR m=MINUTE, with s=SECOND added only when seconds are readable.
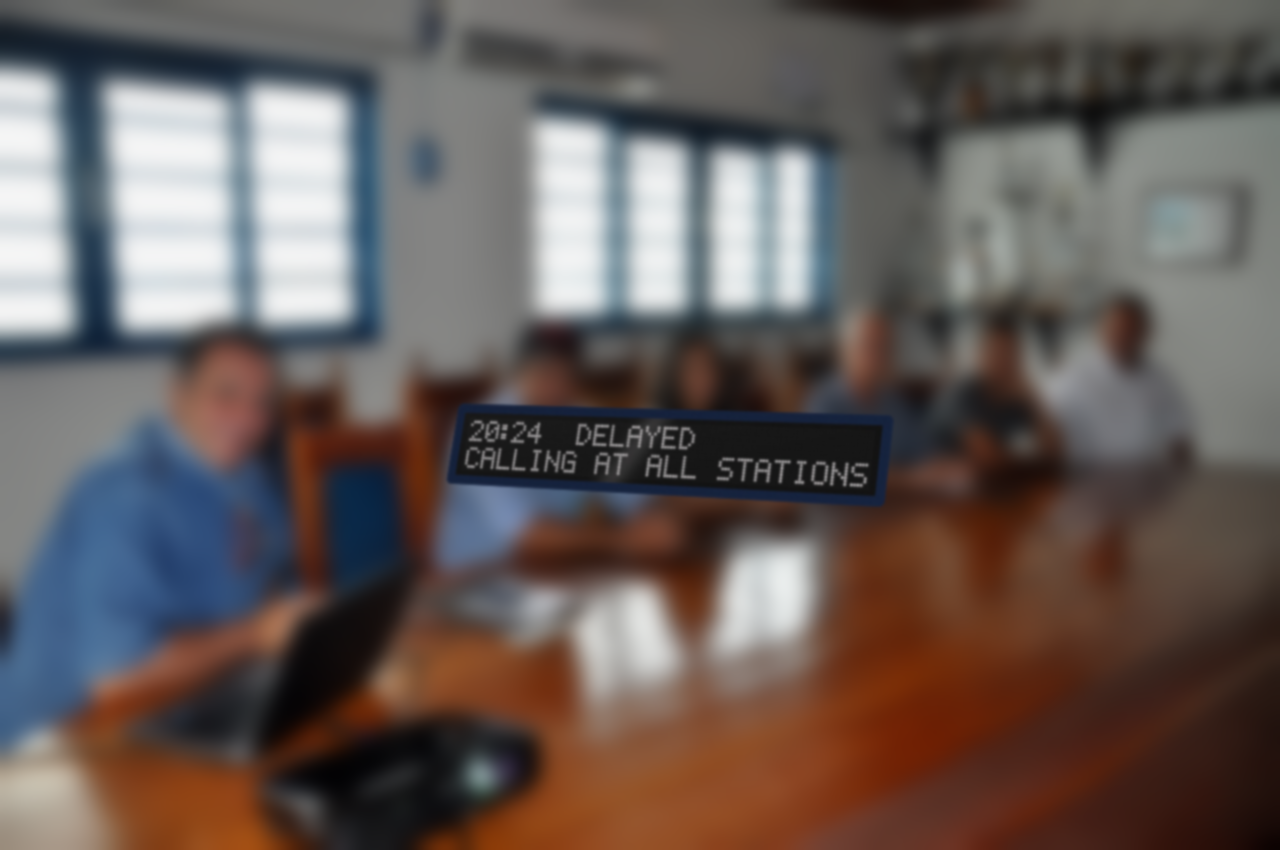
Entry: h=20 m=24
